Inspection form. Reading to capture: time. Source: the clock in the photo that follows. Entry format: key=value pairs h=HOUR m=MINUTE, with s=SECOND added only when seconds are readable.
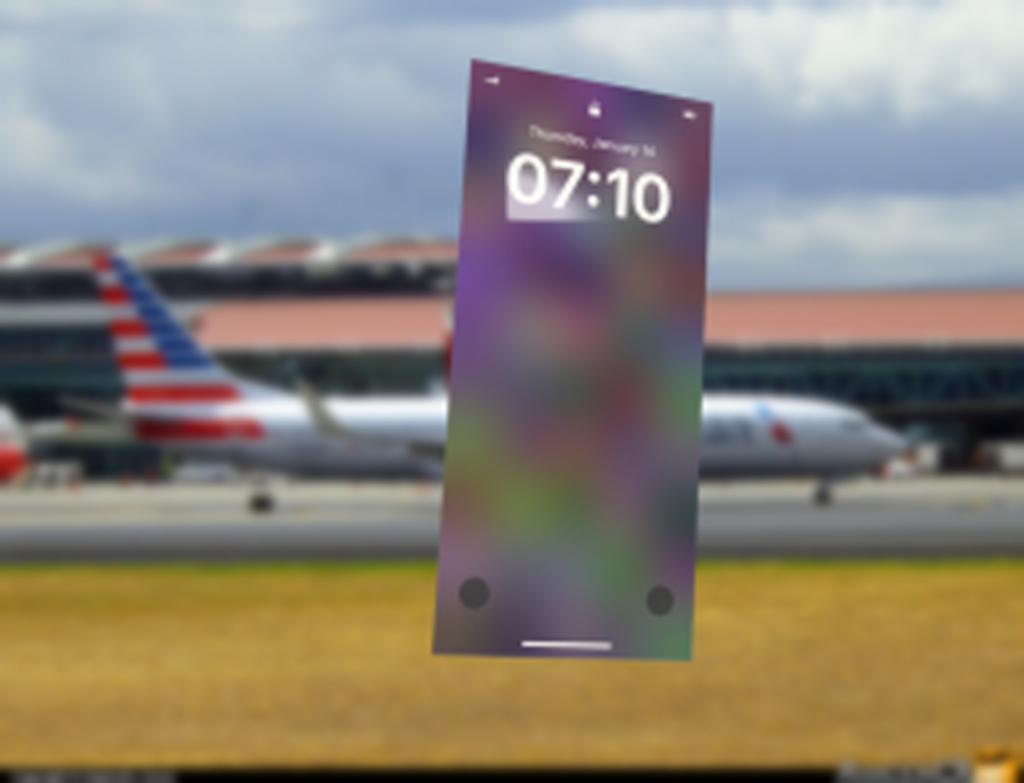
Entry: h=7 m=10
